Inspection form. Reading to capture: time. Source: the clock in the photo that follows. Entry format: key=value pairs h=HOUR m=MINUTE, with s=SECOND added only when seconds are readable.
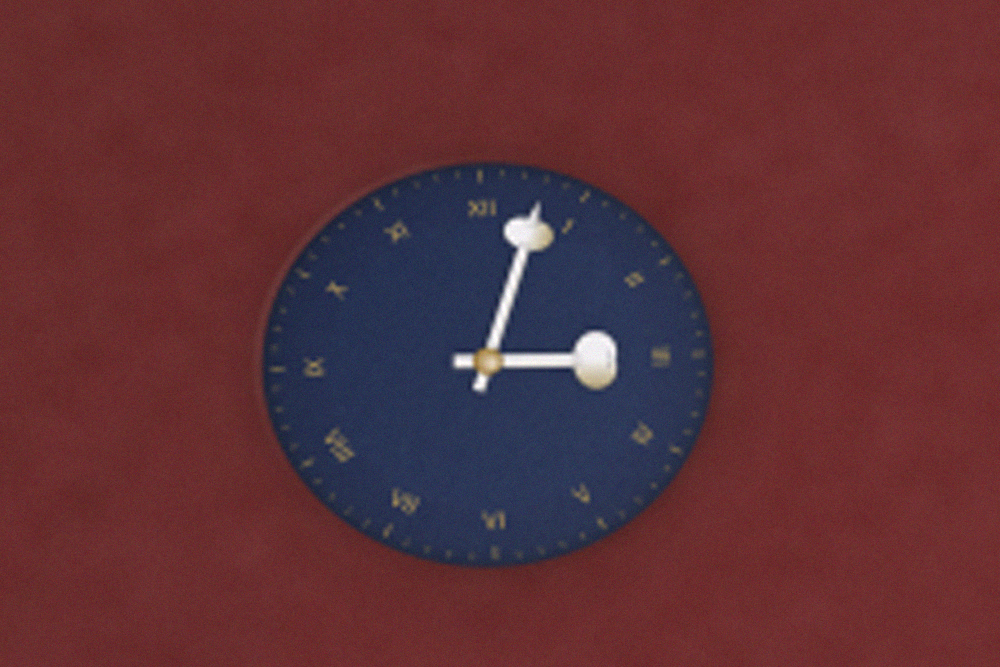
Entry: h=3 m=3
